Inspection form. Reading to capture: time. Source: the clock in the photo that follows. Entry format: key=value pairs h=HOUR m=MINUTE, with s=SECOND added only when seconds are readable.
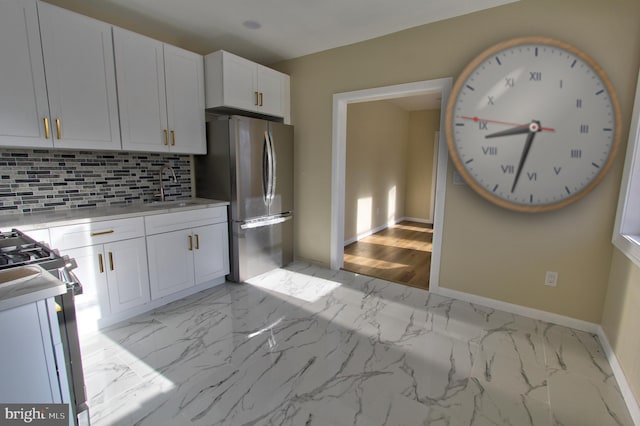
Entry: h=8 m=32 s=46
